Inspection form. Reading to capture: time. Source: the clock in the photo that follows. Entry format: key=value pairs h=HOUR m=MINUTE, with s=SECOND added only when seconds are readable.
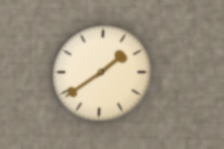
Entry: h=1 m=39
